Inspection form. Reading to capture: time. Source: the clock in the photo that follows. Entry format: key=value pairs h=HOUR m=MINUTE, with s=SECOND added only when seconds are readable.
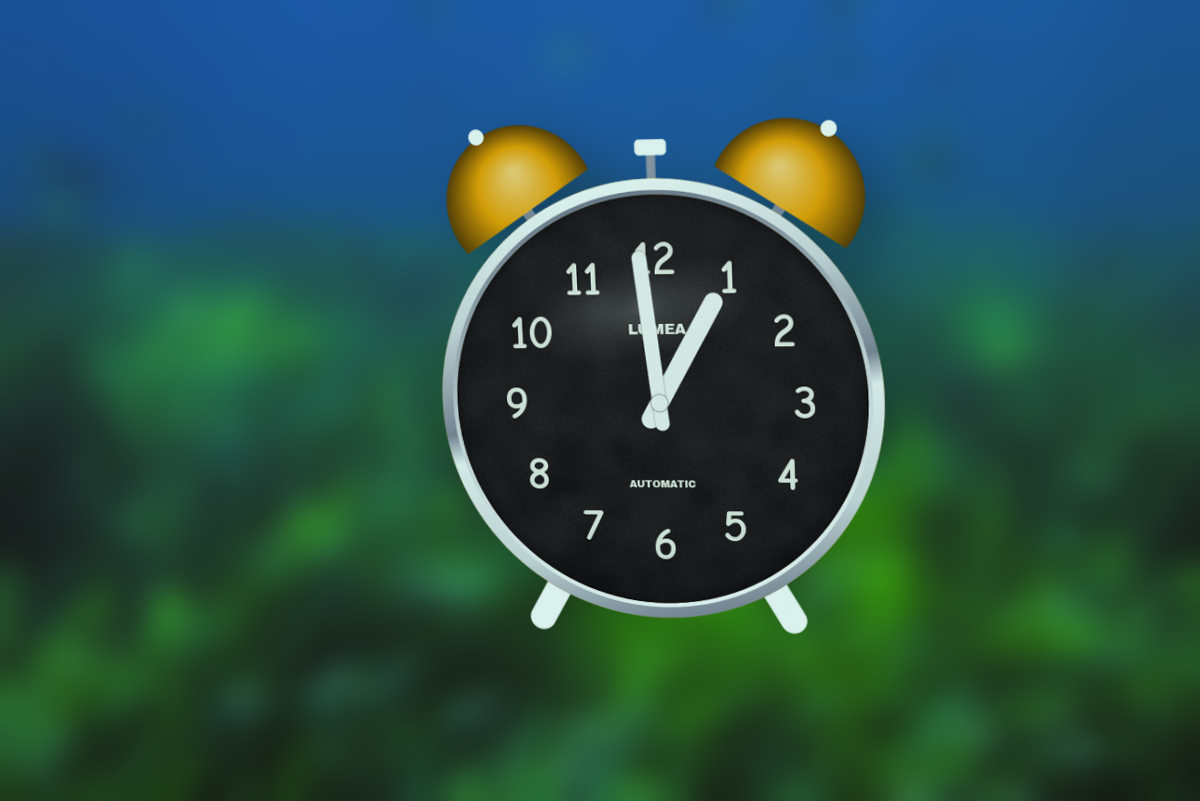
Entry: h=12 m=59
